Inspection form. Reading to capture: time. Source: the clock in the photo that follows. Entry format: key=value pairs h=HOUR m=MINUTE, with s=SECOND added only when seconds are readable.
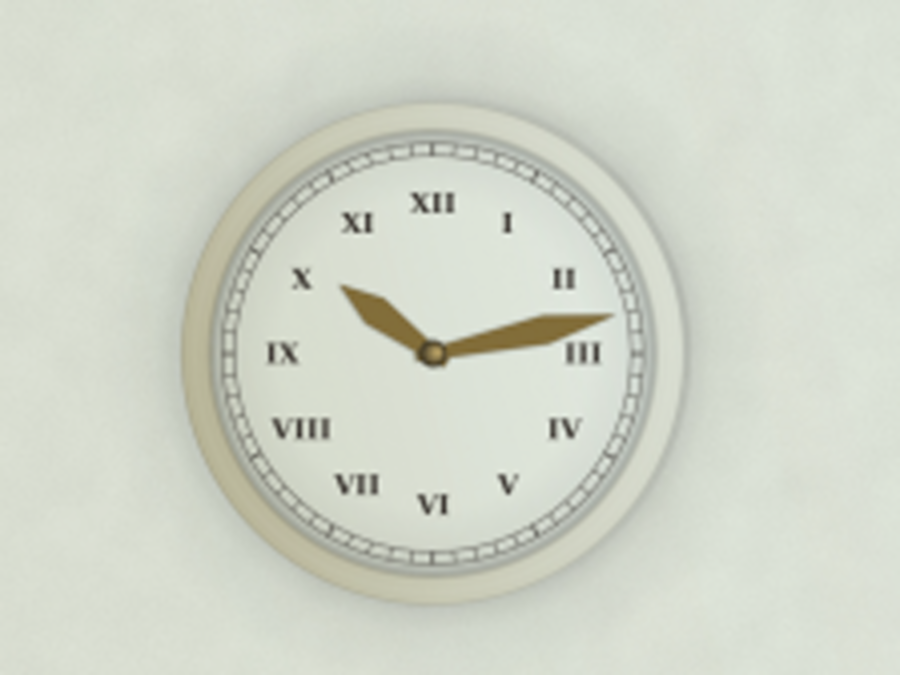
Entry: h=10 m=13
